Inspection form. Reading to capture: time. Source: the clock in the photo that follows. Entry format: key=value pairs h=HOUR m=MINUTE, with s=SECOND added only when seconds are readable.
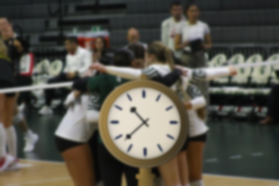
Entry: h=10 m=38
